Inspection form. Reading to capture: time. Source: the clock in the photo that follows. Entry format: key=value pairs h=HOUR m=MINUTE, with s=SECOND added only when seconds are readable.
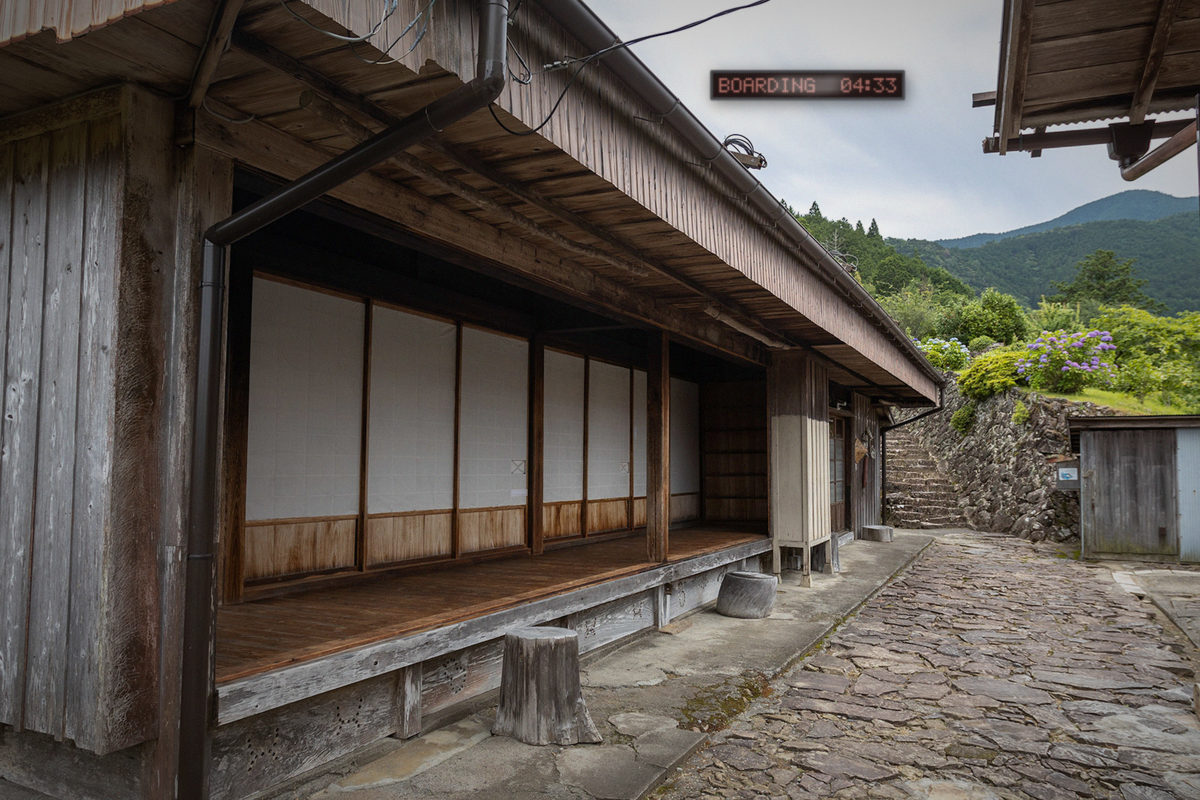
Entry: h=4 m=33
